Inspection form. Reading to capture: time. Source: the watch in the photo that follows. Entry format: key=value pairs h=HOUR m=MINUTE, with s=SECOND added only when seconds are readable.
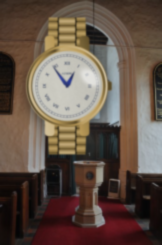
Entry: h=12 m=54
